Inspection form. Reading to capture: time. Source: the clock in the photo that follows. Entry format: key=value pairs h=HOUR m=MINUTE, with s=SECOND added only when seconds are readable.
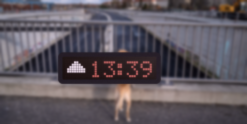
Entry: h=13 m=39
